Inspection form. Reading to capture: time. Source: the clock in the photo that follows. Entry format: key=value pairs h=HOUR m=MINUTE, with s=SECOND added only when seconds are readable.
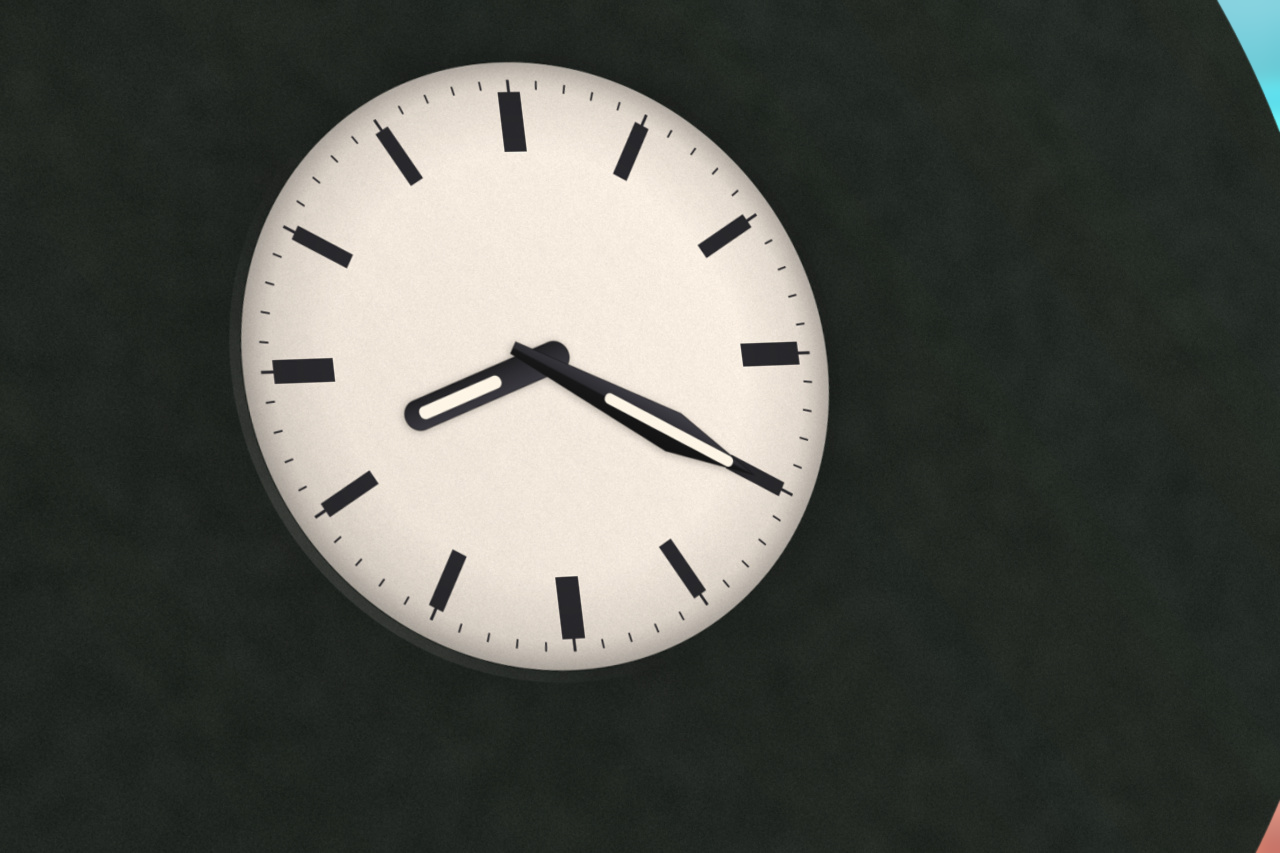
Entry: h=8 m=20
